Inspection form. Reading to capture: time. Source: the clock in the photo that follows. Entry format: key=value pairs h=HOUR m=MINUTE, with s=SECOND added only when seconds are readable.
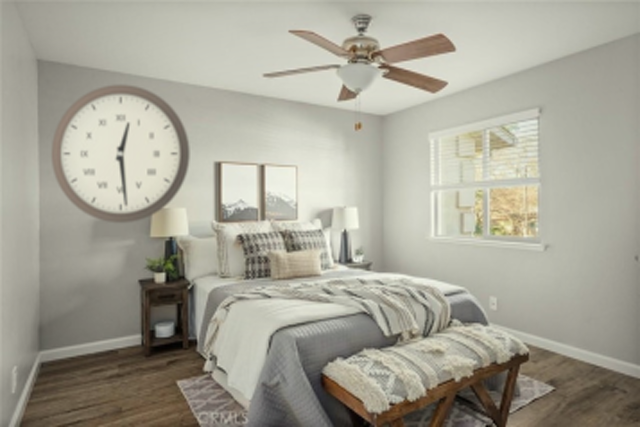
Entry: h=12 m=29
